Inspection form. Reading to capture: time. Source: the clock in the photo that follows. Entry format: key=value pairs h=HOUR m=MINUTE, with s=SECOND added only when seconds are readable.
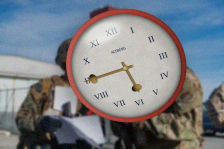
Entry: h=5 m=45
